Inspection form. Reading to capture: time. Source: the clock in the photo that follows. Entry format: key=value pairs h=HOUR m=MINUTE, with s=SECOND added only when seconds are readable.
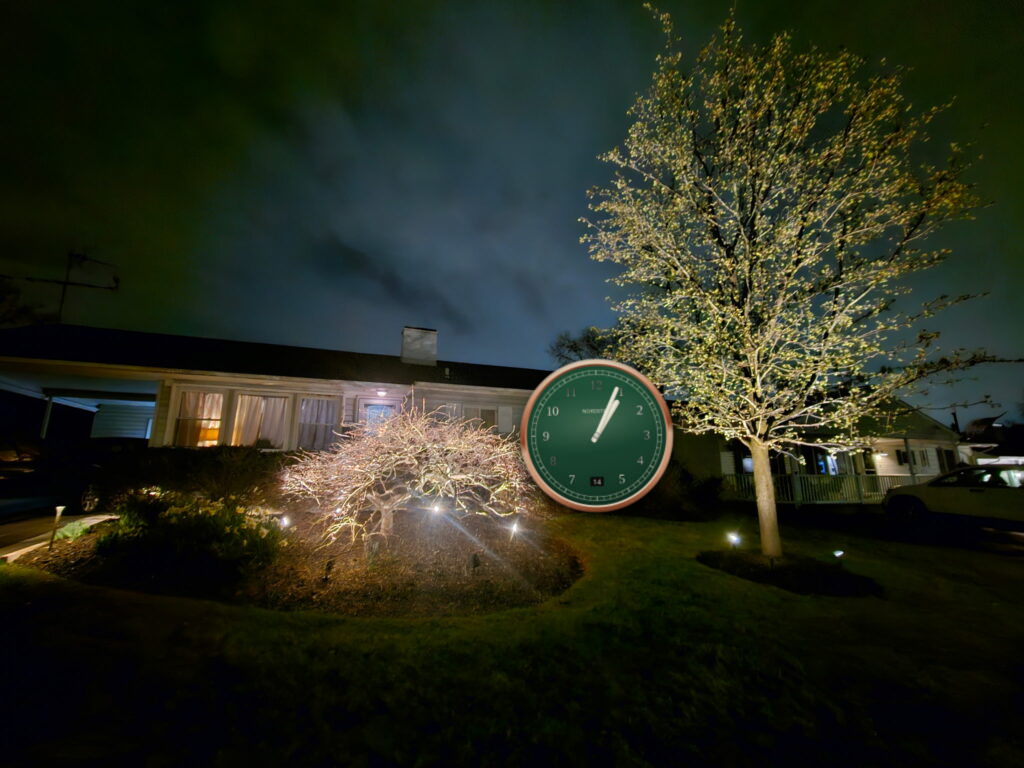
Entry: h=1 m=4
